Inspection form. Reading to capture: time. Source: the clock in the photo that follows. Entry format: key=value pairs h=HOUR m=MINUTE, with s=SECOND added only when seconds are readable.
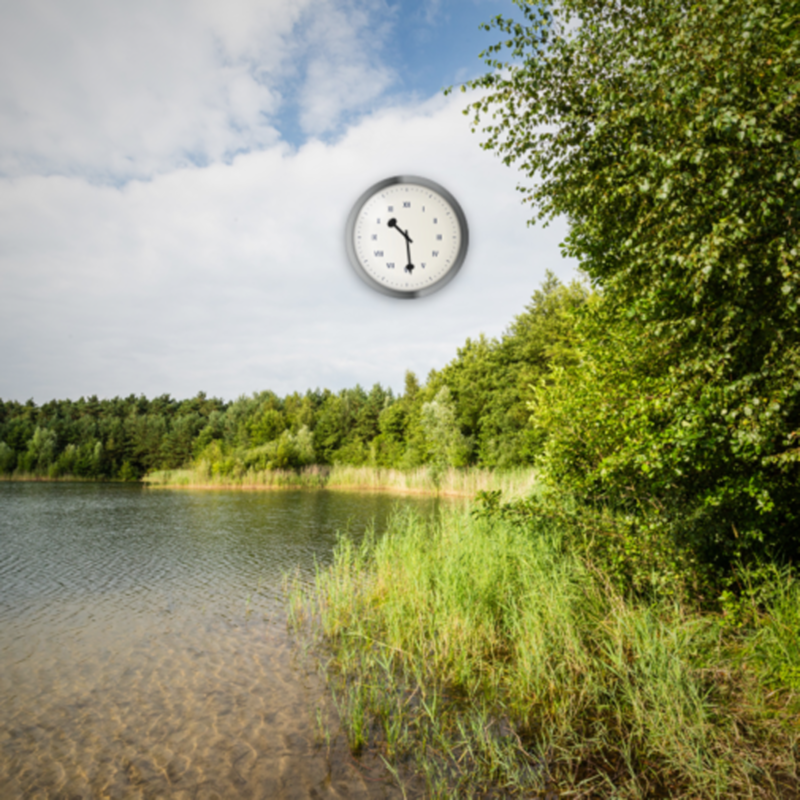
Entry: h=10 m=29
